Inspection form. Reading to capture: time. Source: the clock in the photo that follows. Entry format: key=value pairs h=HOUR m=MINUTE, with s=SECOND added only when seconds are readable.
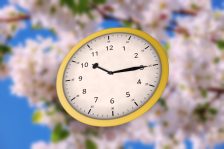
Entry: h=10 m=15
